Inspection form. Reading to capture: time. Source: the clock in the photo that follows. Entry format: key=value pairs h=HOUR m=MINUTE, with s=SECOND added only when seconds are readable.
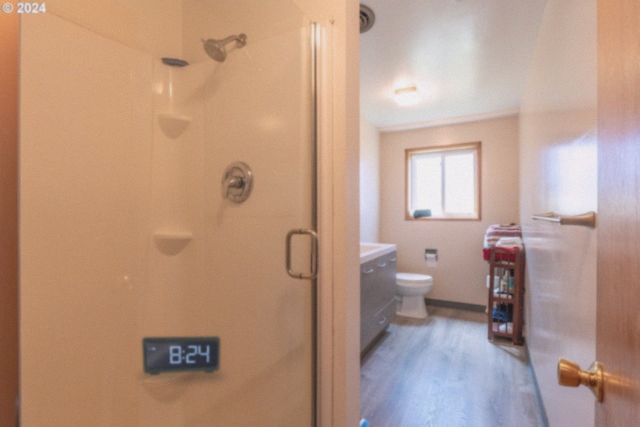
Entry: h=8 m=24
